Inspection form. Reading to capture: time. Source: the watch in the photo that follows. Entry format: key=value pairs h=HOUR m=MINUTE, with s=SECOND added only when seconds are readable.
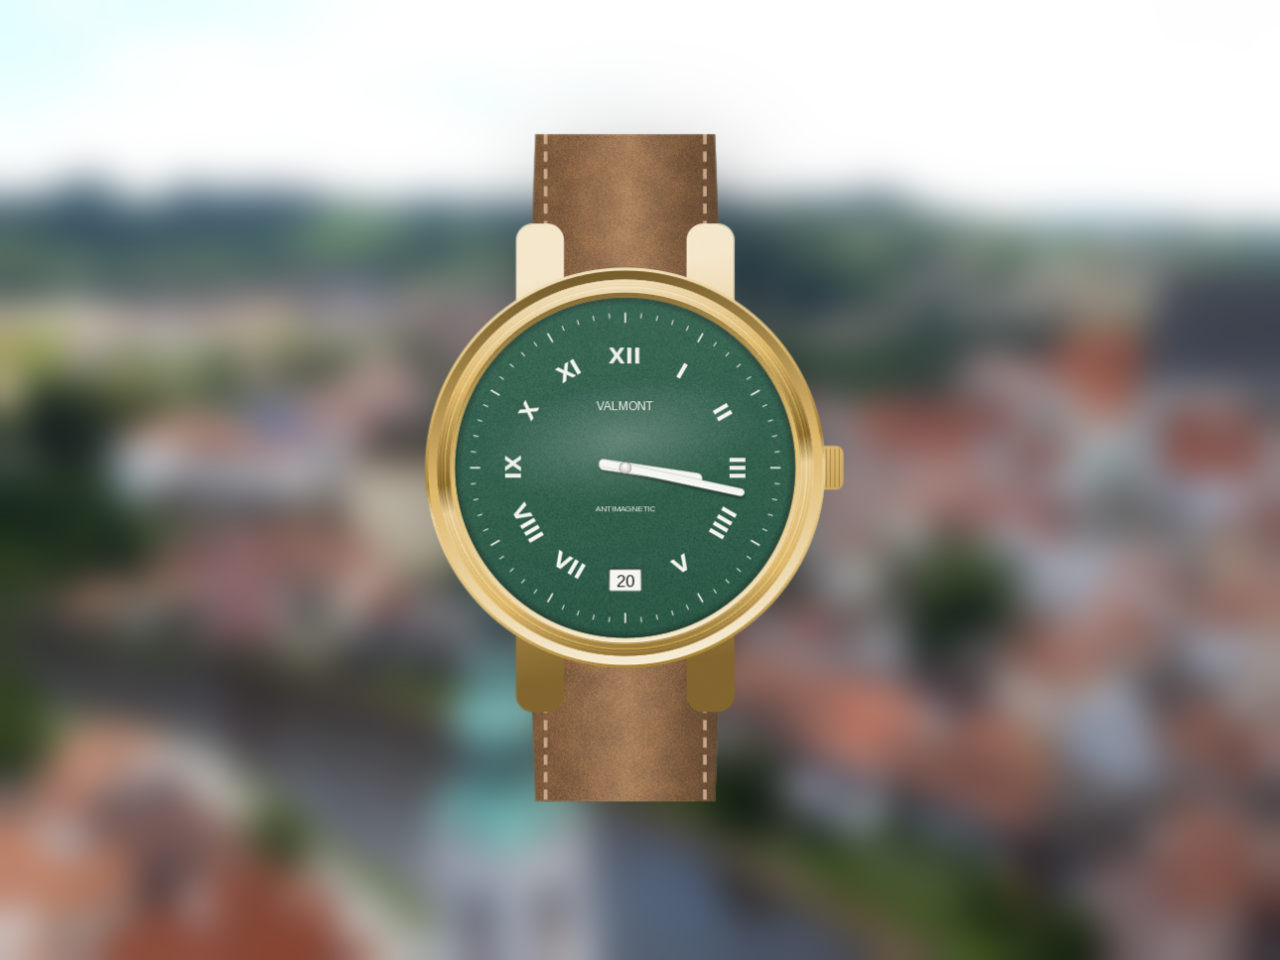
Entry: h=3 m=17
